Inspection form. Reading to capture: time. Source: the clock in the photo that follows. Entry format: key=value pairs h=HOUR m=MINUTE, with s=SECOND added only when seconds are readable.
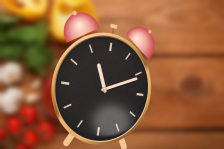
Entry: h=11 m=11
